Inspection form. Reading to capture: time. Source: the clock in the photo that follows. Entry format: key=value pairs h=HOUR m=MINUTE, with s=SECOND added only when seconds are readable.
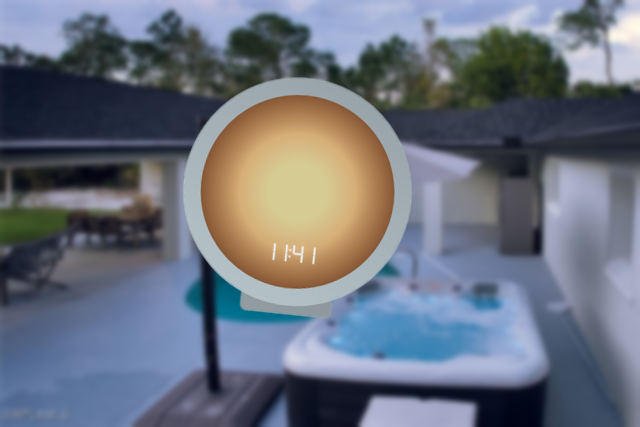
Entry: h=11 m=41
